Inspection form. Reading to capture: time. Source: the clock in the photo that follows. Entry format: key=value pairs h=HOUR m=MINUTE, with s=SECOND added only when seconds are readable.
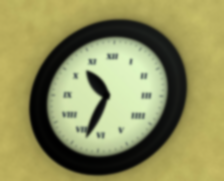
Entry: h=10 m=33
